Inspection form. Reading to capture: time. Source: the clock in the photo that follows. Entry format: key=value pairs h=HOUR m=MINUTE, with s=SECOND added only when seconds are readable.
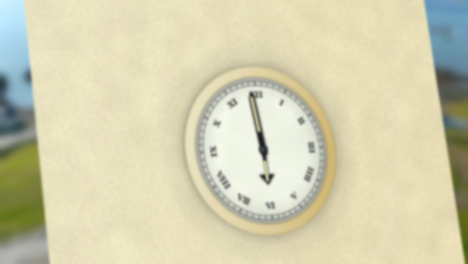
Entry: h=5 m=59
